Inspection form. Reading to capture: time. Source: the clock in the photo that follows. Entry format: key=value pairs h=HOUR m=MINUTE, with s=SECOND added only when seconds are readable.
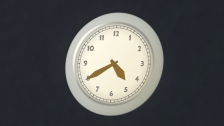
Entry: h=4 m=40
